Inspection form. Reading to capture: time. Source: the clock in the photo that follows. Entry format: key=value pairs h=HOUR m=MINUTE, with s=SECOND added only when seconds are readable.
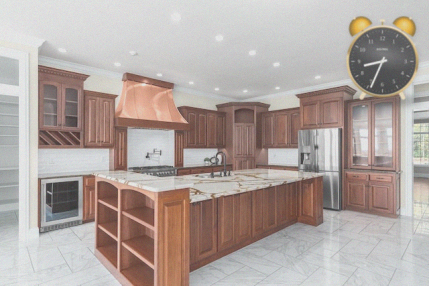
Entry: h=8 m=34
